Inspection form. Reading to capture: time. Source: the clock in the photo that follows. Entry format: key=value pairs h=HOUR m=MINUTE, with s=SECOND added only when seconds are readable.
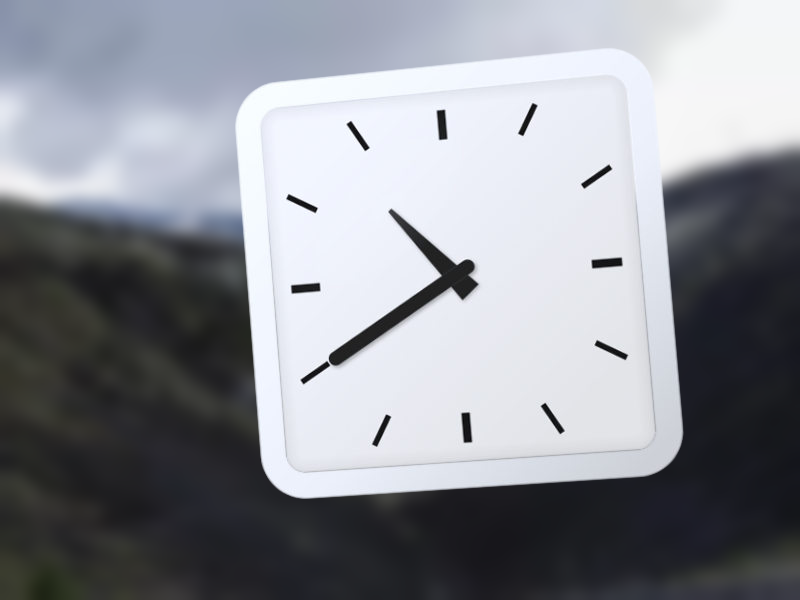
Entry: h=10 m=40
